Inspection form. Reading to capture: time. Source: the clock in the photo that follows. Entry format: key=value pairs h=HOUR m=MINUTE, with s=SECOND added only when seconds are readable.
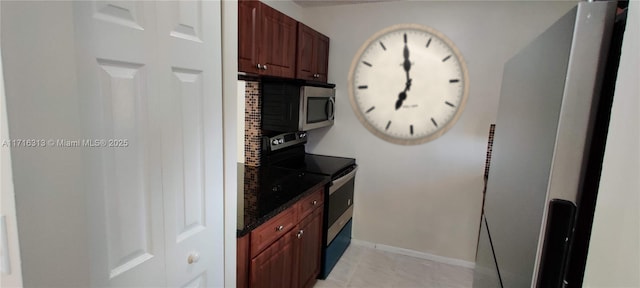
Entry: h=7 m=0
